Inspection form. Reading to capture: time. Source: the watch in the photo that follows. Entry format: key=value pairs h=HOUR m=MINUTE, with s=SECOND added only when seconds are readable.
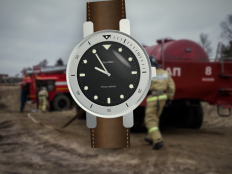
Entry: h=9 m=55
